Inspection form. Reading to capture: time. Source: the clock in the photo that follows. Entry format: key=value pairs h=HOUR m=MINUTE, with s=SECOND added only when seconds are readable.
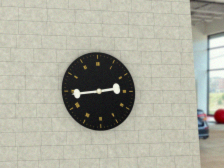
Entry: h=2 m=44
